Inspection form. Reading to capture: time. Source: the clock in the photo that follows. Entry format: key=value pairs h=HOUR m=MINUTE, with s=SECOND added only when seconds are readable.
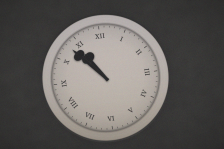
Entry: h=10 m=53
